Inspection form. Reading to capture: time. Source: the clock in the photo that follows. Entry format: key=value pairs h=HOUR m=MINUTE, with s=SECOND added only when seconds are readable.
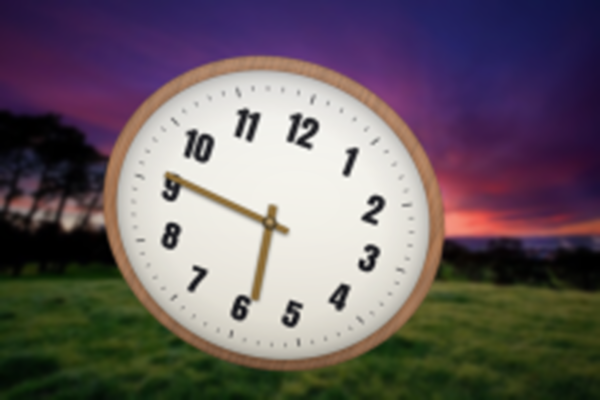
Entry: h=5 m=46
